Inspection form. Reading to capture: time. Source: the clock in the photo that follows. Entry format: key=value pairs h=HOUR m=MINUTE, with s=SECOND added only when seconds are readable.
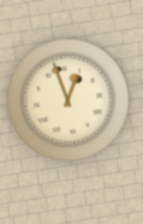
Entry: h=12 m=58
